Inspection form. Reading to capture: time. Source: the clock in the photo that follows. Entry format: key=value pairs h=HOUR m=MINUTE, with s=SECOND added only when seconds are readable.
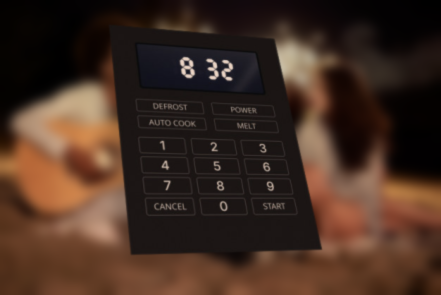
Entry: h=8 m=32
